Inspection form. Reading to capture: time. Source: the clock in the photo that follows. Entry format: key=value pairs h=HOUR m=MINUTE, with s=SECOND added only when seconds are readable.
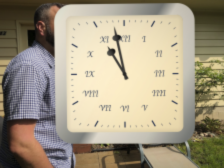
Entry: h=10 m=58
